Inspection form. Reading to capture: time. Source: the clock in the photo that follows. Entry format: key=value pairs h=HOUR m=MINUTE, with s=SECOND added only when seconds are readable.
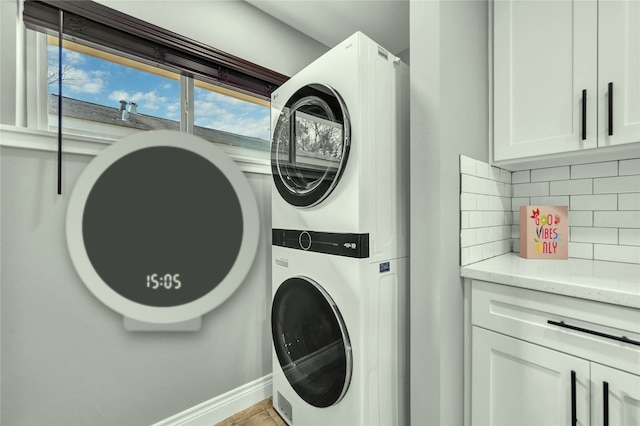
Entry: h=15 m=5
